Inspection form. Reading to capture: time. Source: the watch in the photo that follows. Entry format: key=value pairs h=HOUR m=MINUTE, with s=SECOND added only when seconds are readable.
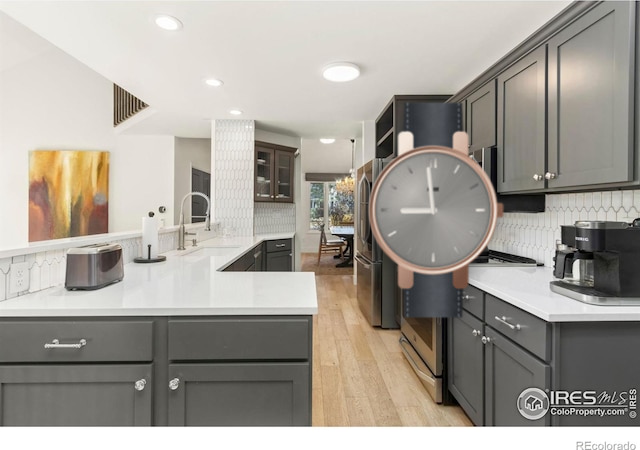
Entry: h=8 m=59
